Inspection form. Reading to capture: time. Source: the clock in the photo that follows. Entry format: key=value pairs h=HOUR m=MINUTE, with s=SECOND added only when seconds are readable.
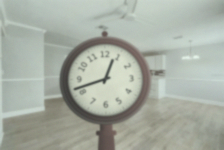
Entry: h=12 m=42
